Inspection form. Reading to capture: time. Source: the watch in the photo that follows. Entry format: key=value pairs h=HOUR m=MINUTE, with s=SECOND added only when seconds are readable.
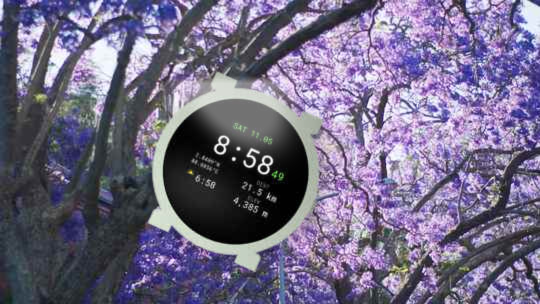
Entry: h=8 m=58 s=49
